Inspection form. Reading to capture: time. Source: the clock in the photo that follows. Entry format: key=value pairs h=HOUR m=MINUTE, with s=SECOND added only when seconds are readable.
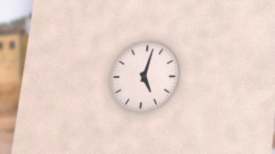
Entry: h=5 m=2
